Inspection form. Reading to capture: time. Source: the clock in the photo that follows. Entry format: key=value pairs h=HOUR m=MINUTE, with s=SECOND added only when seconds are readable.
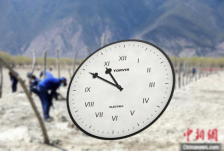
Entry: h=10 m=50
